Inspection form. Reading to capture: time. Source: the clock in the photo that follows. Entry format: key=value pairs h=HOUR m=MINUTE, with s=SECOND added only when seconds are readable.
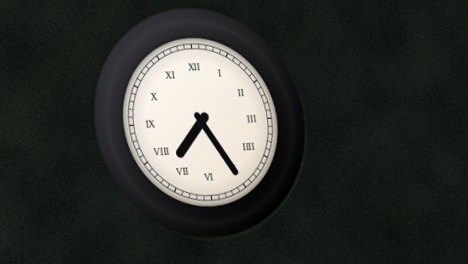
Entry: h=7 m=25
